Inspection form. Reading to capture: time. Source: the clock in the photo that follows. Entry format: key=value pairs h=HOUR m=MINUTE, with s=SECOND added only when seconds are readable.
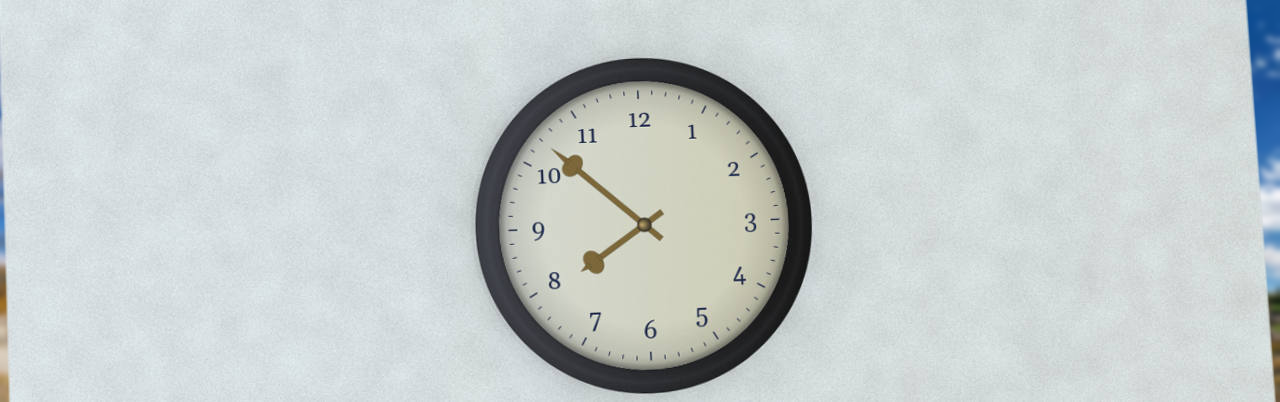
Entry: h=7 m=52
